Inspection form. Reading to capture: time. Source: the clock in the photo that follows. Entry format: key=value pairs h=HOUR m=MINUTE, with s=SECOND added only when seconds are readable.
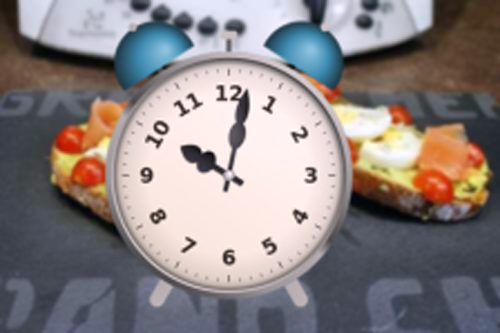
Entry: h=10 m=2
